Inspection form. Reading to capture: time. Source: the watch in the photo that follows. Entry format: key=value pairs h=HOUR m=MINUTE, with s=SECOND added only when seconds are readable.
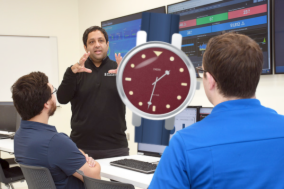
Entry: h=1 m=32
